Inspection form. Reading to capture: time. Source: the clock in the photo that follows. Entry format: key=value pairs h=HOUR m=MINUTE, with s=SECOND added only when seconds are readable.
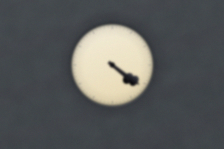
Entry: h=4 m=21
